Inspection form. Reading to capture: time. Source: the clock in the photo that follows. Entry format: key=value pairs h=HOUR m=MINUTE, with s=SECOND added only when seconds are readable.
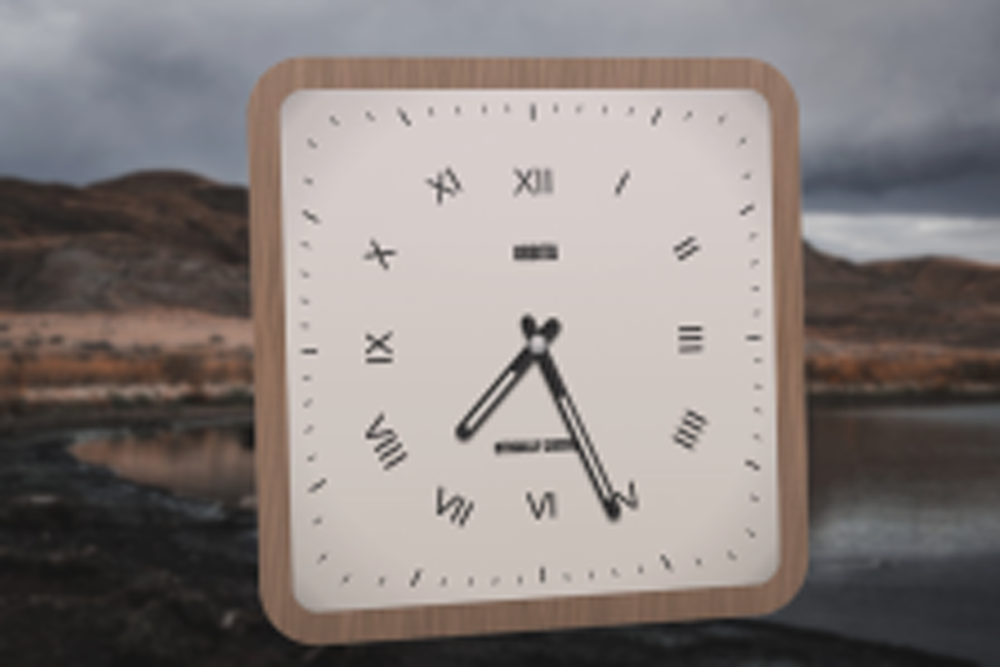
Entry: h=7 m=26
